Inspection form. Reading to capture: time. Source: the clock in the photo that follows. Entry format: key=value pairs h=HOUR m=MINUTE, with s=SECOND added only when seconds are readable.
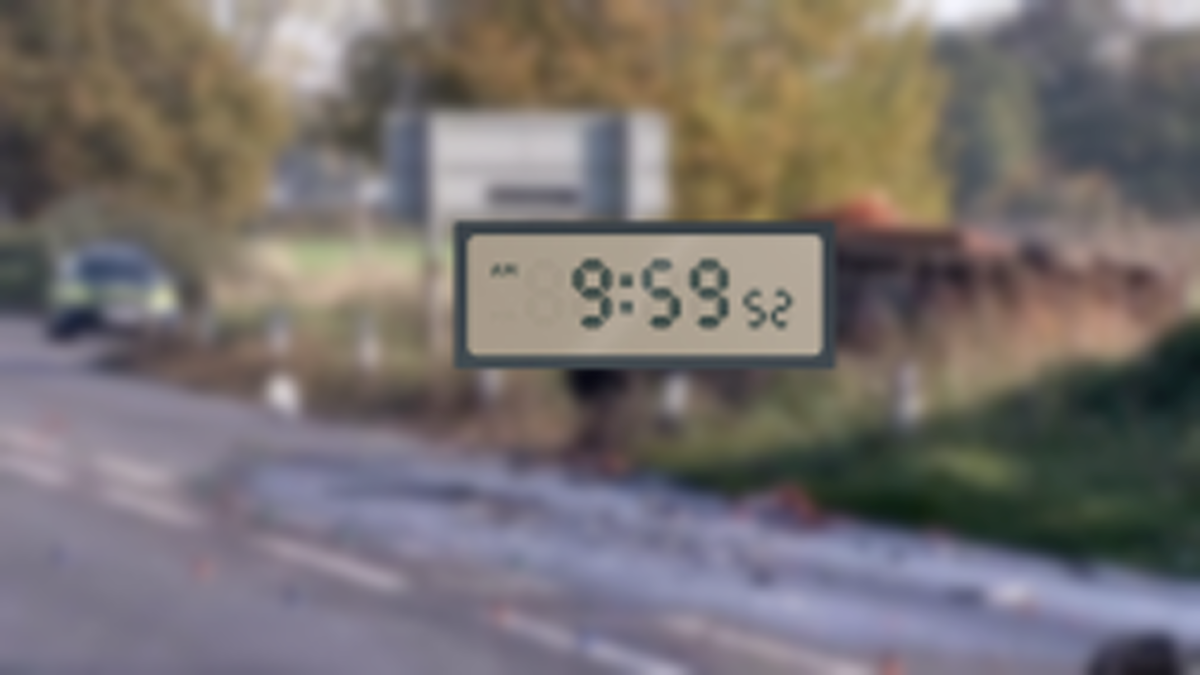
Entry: h=9 m=59 s=52
